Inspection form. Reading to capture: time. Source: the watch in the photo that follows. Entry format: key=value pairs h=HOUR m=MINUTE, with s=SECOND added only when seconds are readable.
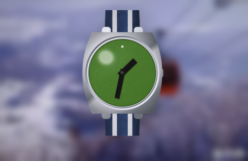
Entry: h=1 m=32
